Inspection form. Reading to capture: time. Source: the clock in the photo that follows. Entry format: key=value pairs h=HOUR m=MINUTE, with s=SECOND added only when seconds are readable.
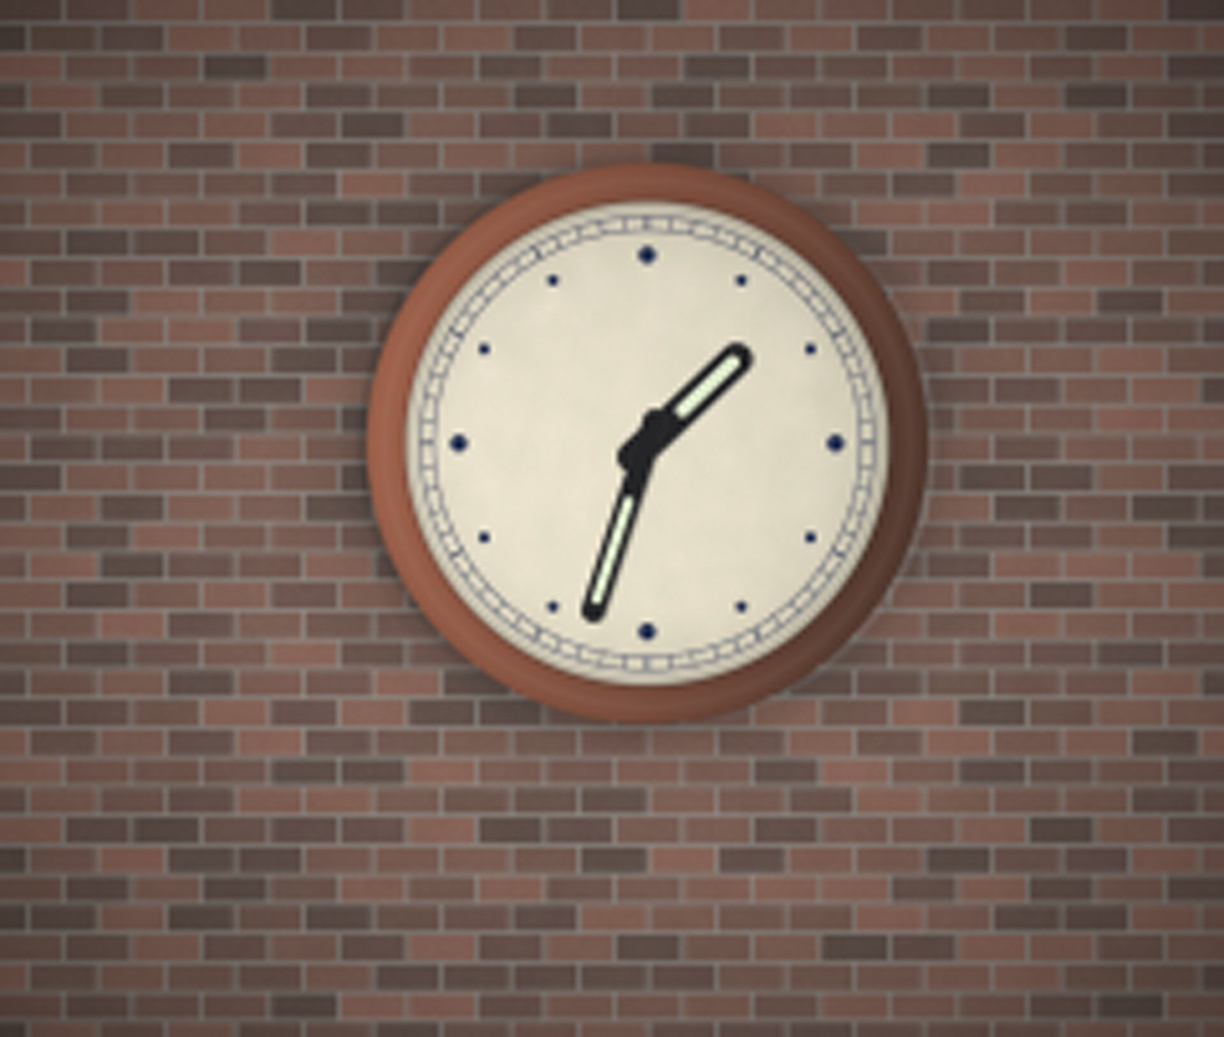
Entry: h=1 m=33
